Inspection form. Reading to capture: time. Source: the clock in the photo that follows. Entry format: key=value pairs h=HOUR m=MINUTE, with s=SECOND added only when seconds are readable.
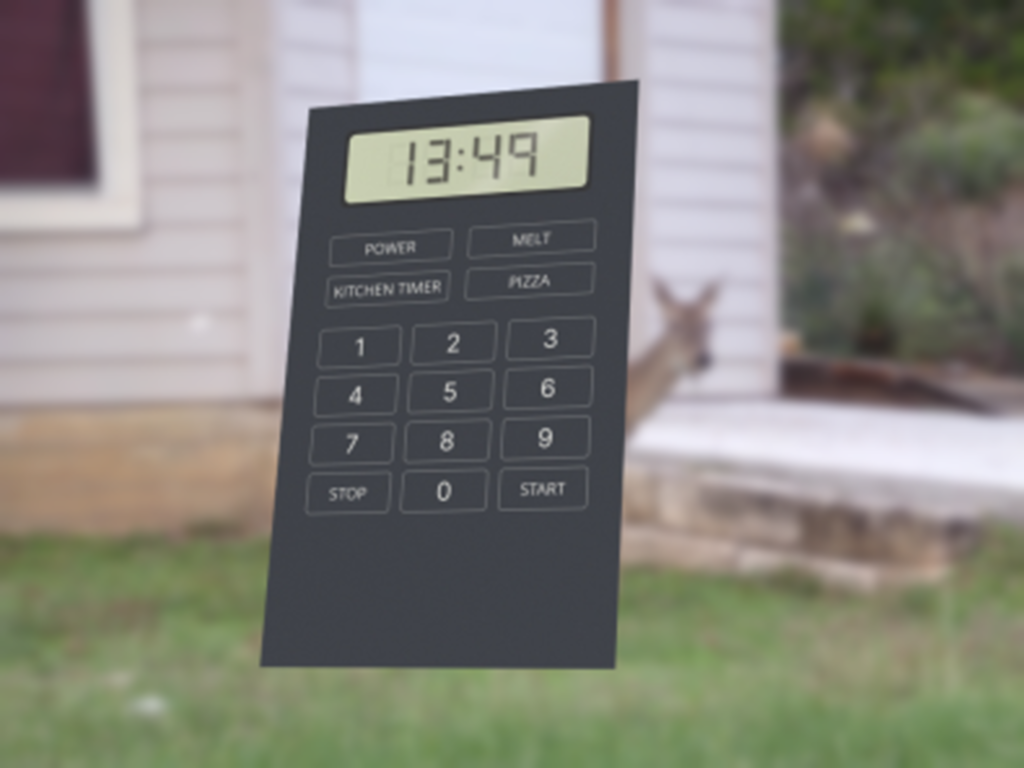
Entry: h=13 m=49
